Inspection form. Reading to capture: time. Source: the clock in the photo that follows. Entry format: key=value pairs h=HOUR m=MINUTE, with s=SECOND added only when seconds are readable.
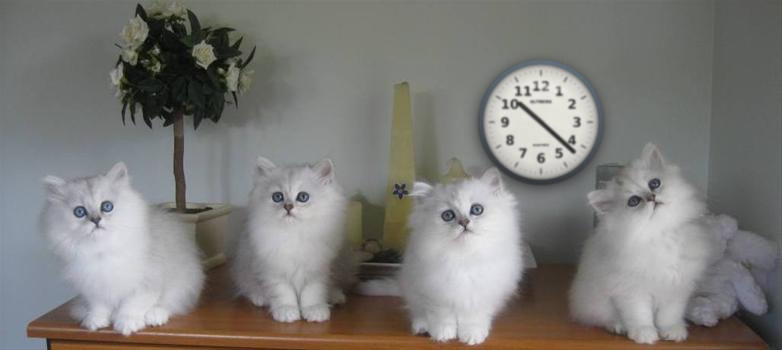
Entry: h=10 m=22
